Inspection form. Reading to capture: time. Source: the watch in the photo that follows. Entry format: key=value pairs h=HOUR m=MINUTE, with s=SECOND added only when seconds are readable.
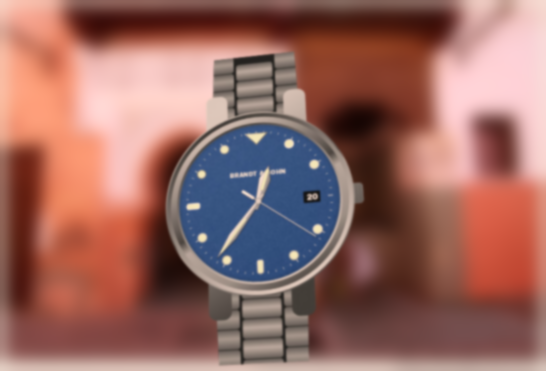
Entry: h=12 m=36 s=21
